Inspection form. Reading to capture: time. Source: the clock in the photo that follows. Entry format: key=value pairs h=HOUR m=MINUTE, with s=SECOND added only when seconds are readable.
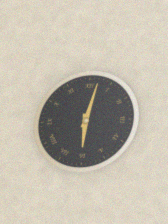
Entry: h=6 m=2
